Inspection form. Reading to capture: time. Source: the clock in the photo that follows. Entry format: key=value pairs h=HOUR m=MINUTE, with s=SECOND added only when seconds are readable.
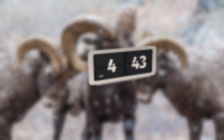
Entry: h=4 m=43
